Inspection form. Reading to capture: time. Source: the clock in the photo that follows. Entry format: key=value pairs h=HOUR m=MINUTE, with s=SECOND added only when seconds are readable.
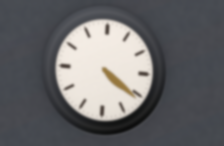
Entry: h=4 m=21
